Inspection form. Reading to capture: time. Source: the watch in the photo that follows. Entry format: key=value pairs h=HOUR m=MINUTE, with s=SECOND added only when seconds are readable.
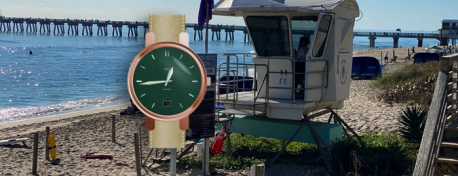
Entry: h=12 m=44
